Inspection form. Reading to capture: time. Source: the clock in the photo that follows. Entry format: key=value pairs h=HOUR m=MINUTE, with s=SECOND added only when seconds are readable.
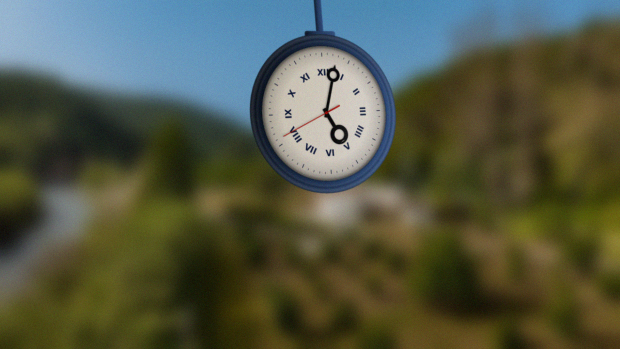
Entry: h=5 m=2 s=41
